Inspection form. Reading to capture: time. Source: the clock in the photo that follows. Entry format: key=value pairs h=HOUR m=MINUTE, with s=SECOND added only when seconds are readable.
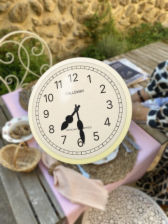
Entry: h=7 m=29
